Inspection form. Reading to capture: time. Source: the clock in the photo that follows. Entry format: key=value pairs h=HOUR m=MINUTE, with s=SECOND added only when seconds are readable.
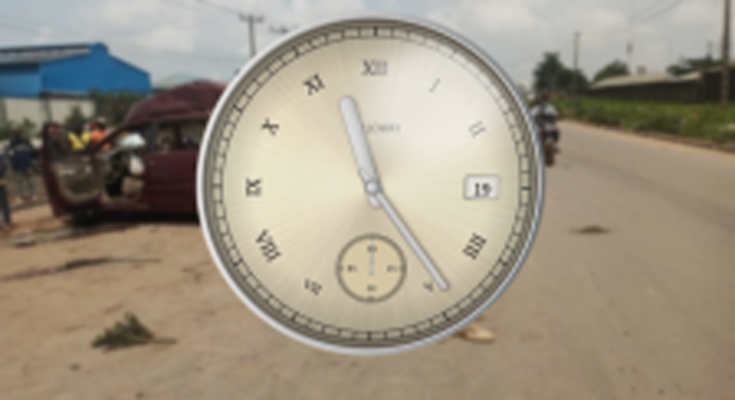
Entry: h=11 m=24
